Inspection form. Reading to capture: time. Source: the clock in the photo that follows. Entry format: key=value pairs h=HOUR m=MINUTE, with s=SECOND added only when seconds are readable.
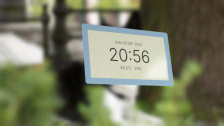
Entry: h=20 m=56
